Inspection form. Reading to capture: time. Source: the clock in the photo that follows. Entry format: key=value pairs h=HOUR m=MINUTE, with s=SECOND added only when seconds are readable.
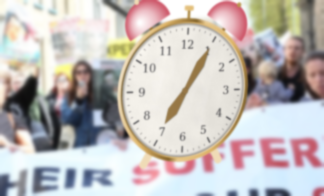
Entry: h=7 m=5
